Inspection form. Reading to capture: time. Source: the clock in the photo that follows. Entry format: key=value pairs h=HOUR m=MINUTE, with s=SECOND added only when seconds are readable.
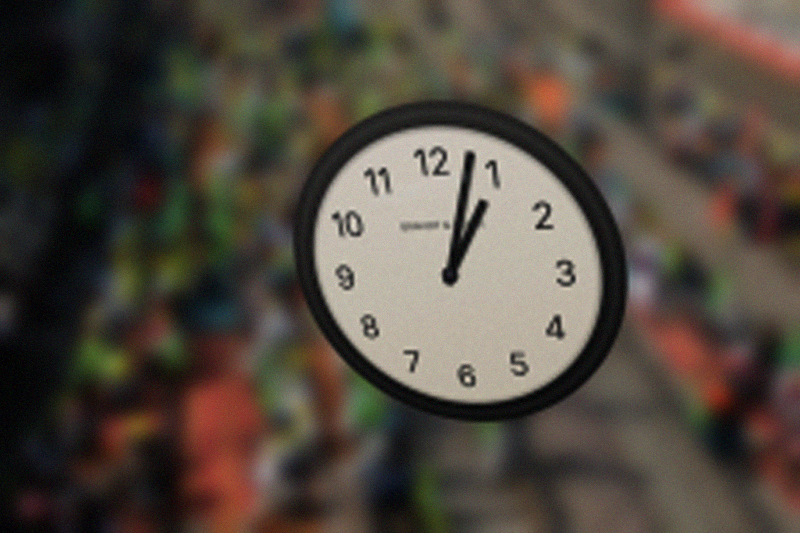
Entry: h=1 m=3
